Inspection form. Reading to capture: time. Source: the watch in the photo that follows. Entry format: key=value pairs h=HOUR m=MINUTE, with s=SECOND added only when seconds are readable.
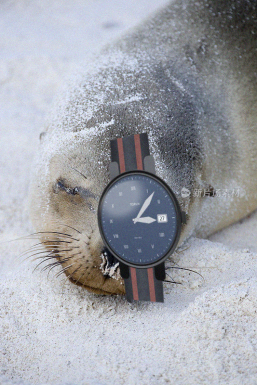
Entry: h=3 m=7
